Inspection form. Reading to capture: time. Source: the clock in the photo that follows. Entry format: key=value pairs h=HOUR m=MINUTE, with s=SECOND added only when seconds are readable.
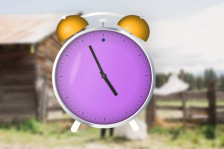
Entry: h=4 m=56
